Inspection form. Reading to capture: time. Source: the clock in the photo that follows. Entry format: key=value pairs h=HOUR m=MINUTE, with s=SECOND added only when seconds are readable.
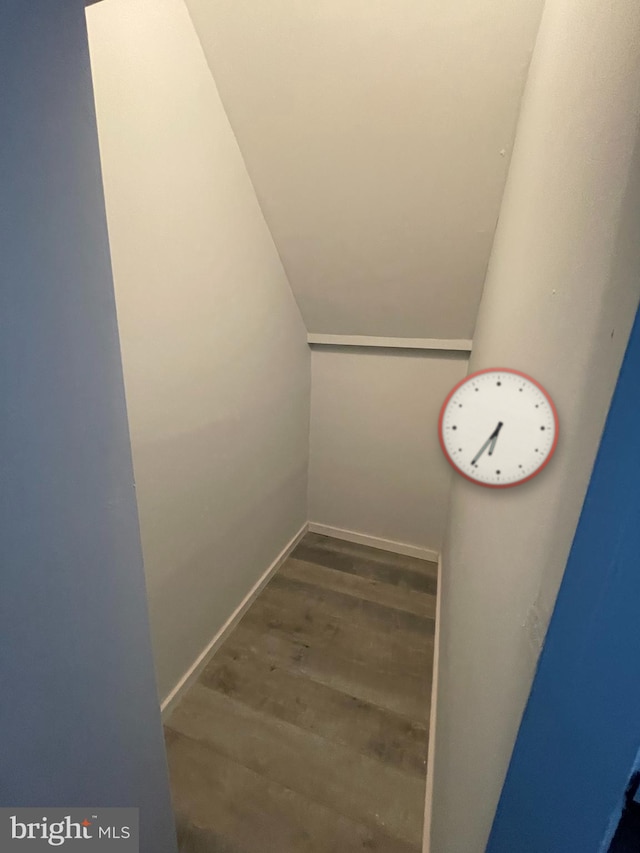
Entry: h=6 m=36
